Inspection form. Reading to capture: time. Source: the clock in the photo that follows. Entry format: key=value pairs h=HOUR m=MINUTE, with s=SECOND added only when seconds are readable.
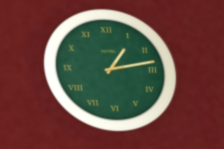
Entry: h=1 m=13
